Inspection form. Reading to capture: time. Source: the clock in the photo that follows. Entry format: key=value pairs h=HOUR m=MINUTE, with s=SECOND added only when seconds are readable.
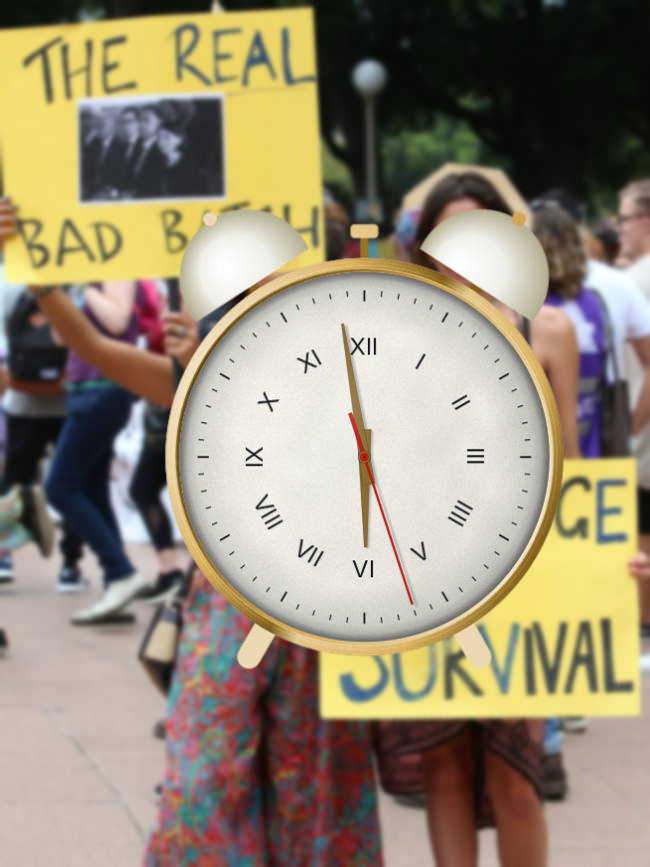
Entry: h=5 m=58 s=27
